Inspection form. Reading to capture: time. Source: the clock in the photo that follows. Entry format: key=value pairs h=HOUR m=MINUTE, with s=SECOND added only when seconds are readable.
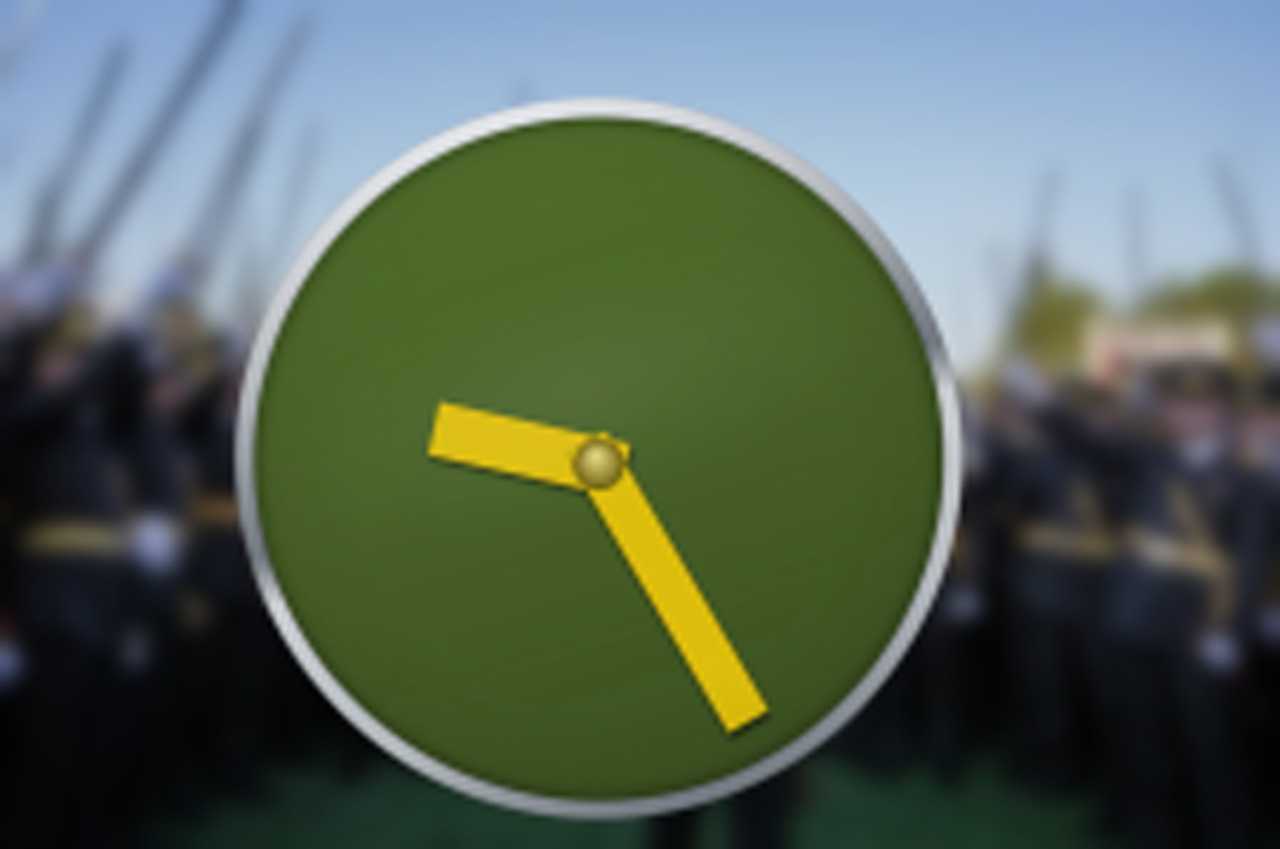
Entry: h=9 m=25
